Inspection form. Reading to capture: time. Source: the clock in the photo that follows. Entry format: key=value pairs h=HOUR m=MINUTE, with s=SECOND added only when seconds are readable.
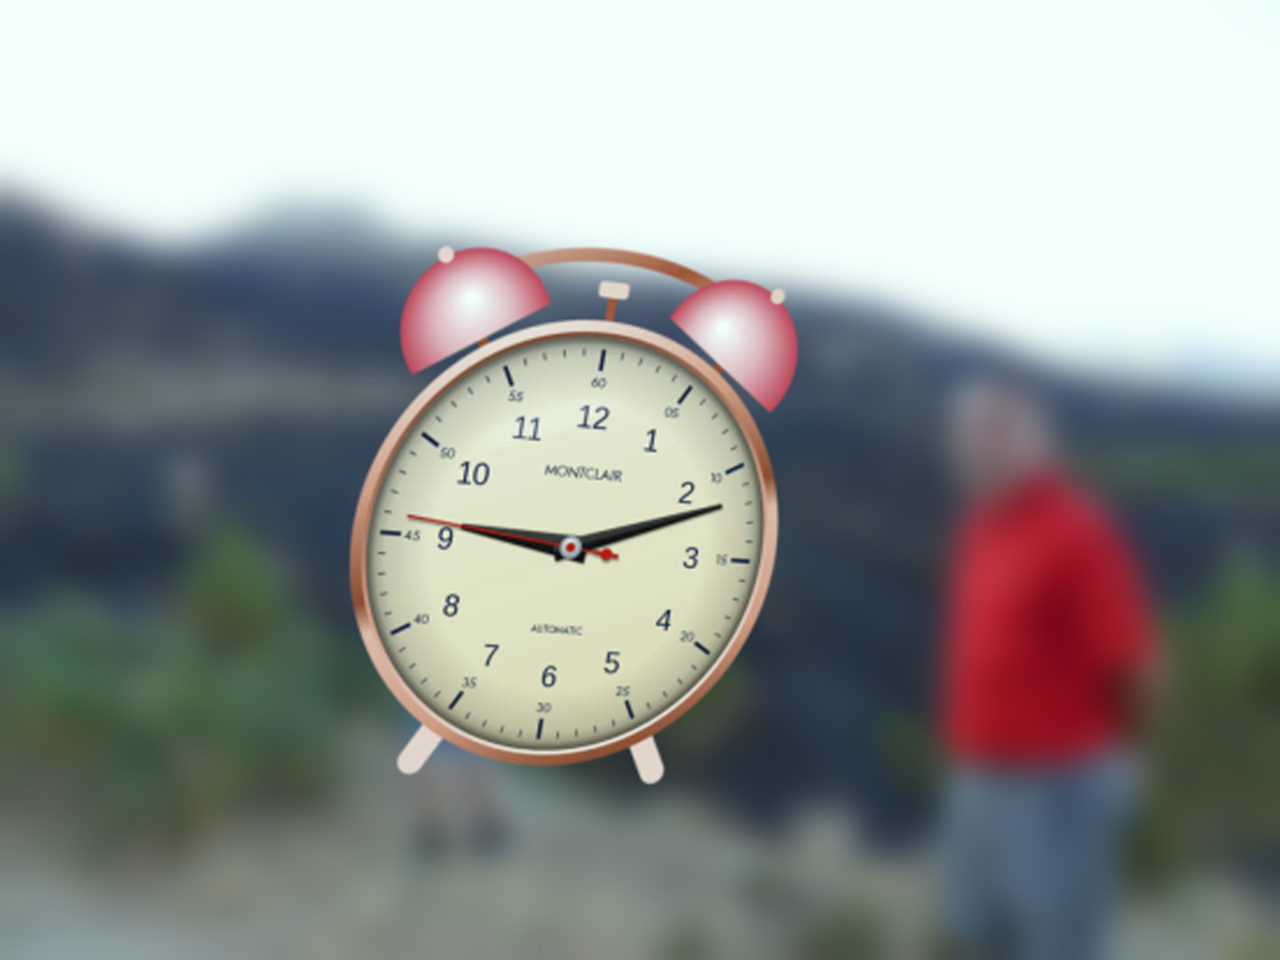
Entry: h=9 m=11 s=46
